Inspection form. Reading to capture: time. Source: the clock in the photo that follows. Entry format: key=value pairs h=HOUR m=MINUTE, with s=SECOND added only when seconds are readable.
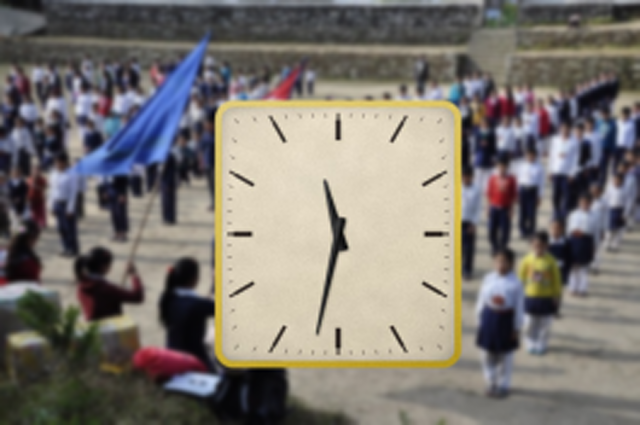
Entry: h=11 m=32
